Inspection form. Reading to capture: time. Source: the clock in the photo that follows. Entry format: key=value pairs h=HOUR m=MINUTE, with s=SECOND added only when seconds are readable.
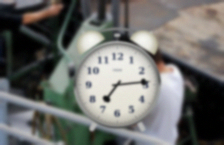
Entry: h=7 m=14
